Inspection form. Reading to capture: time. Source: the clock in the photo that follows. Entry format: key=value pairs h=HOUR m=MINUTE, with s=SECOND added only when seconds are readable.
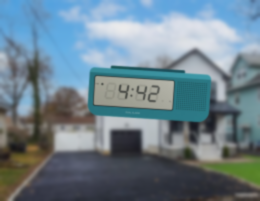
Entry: h=4 m=42
